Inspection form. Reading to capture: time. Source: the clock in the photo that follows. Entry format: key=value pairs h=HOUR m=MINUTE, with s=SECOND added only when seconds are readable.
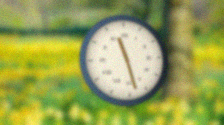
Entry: h=11 m=28
